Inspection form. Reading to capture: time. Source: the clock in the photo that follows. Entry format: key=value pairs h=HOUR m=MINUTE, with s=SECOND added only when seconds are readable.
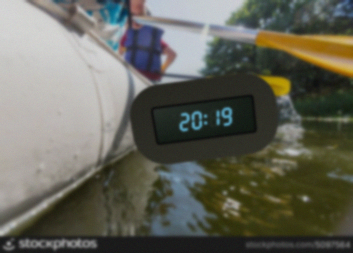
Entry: h=20 m=19
